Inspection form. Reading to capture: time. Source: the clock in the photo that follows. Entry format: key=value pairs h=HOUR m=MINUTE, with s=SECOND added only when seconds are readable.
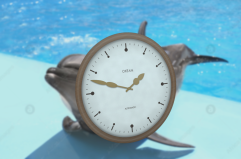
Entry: h=1 m=48
